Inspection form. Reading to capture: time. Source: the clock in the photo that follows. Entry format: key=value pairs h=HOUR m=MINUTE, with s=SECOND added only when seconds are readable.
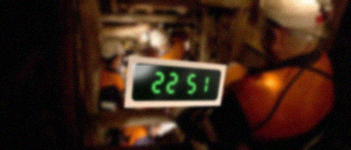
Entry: h=22 m=51
